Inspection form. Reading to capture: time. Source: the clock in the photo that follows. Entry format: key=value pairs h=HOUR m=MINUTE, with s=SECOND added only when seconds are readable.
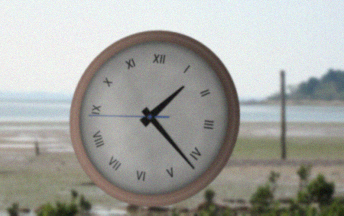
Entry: h=1 m=21 s=44
